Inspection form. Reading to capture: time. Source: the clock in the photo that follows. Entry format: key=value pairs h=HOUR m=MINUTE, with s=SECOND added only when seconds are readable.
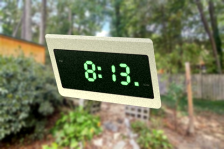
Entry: h=8 m=13
